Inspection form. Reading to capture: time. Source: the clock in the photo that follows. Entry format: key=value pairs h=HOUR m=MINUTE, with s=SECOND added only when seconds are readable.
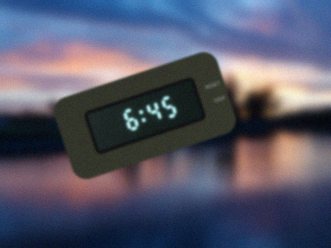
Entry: h=6 m=45
